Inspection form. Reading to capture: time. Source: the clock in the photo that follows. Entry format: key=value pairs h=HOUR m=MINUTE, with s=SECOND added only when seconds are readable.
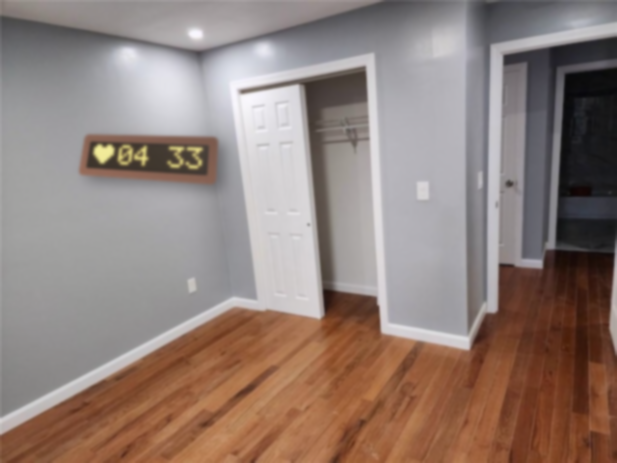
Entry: h=4 m=33
